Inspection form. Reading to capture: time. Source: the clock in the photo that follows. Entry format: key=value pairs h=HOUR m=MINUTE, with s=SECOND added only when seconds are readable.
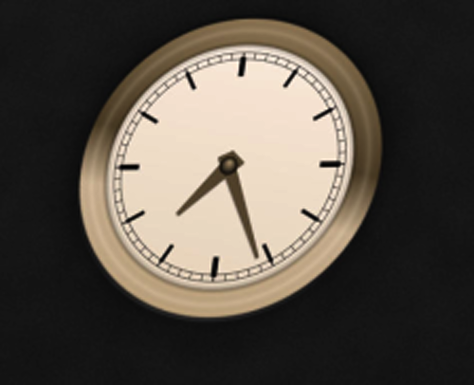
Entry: h=7 m=26
